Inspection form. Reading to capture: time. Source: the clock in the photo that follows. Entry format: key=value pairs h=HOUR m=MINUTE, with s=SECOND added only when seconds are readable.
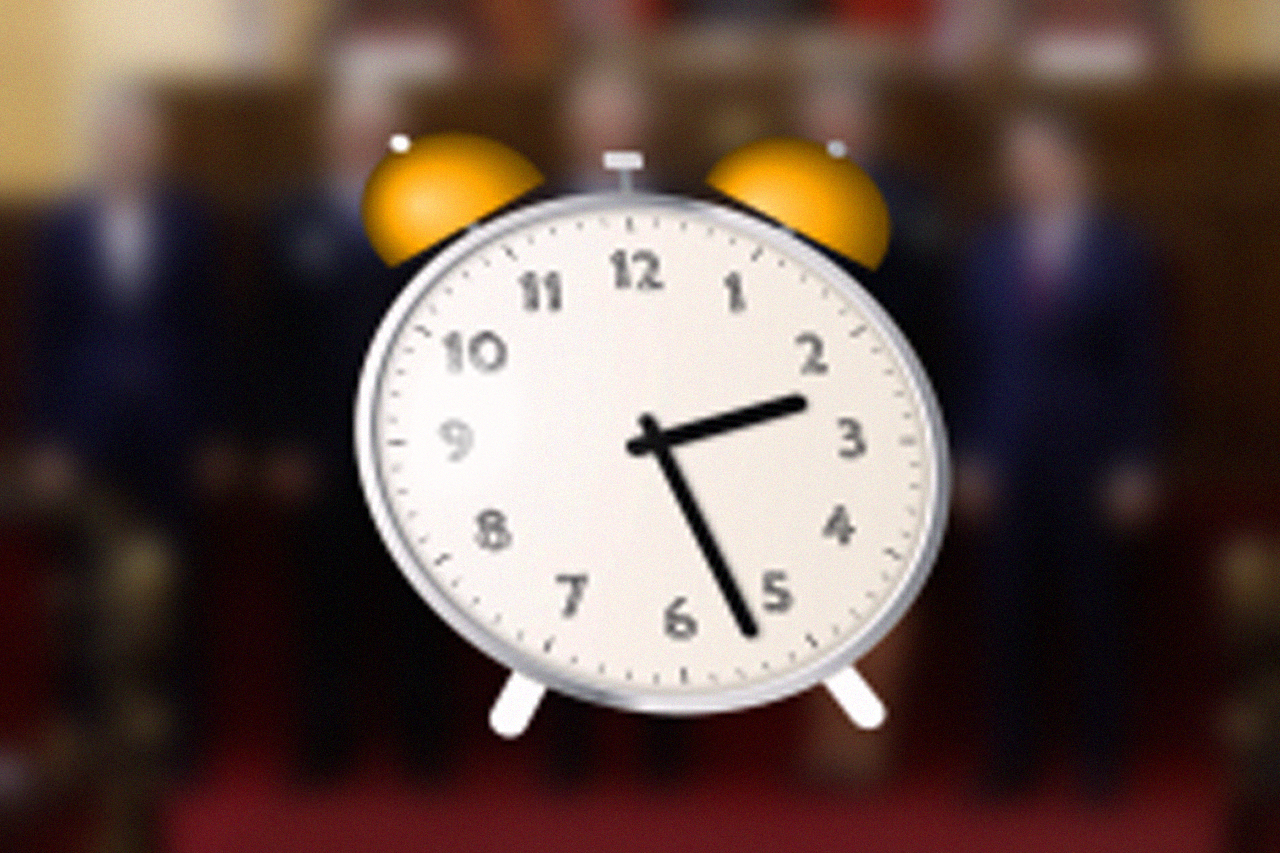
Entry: h=2 m=27
